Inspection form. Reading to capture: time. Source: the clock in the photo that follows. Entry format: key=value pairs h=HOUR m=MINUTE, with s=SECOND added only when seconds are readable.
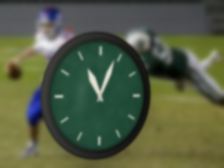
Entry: h=11 m=4
